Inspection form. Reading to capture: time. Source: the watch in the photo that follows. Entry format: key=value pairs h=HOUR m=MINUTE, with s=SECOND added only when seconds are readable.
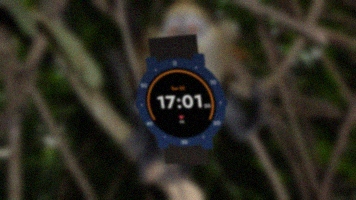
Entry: h=17 m=1
